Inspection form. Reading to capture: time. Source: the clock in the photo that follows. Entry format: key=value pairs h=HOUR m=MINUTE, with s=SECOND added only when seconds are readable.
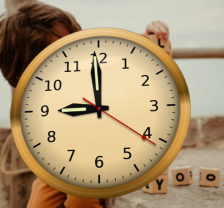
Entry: h=8 m=59 s=21
